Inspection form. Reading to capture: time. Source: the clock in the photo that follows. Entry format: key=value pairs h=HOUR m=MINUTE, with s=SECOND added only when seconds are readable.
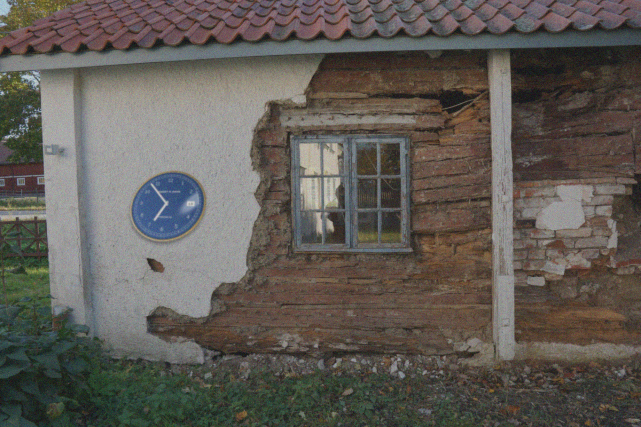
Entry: h=6 m=53
